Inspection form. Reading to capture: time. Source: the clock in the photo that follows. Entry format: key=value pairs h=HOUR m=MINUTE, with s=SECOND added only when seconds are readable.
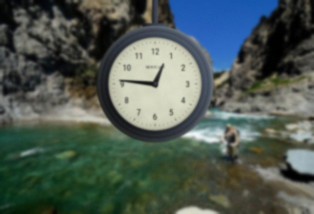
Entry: h=12 m=46
